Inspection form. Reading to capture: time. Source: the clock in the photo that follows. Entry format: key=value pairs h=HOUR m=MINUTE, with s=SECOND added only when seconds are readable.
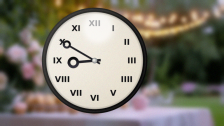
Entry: h=8 m=50
